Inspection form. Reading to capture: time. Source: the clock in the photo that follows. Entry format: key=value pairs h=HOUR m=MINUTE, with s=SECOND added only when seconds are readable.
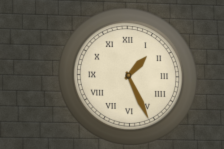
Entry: h=1 m=26
